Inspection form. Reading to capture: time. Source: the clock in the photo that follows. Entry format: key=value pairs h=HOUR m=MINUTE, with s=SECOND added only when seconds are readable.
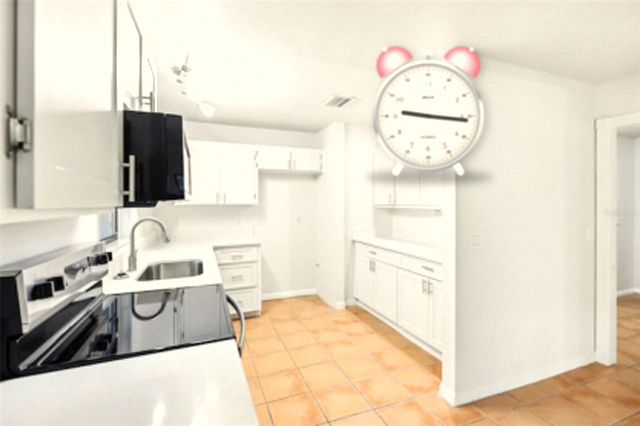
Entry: h=9 m=16
